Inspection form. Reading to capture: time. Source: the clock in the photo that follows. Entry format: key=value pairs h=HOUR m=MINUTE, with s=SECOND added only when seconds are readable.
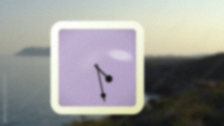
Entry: h=4 m=28
